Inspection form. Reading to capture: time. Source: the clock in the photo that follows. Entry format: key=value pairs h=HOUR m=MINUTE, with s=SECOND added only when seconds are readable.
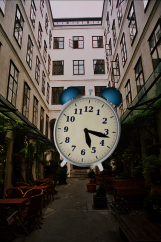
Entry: h=5 m=17
